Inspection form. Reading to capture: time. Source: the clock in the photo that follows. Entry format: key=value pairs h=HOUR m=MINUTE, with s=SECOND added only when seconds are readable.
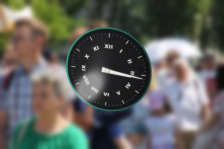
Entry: h=3 m=16
